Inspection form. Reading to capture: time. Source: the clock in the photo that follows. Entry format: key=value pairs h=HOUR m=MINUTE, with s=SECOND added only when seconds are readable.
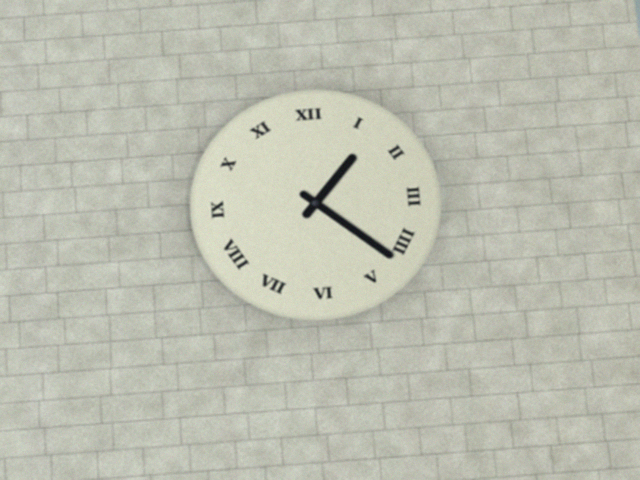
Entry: h=1 m=22
